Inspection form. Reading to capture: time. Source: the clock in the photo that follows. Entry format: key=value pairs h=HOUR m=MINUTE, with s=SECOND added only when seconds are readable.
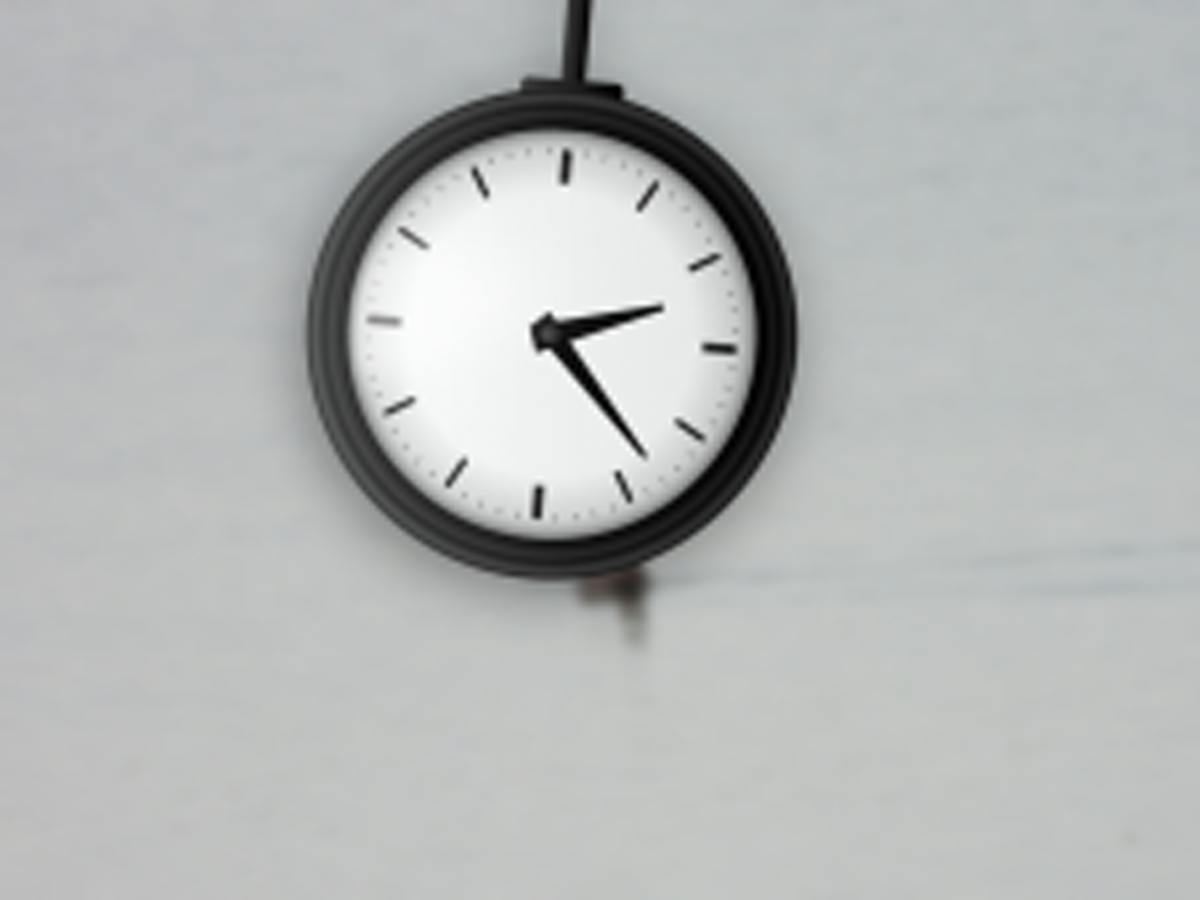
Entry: h=2 m=23
